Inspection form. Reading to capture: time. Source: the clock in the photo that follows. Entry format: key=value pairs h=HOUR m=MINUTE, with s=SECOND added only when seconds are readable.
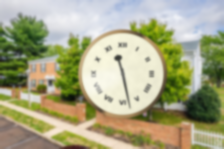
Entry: h=11 m=28
